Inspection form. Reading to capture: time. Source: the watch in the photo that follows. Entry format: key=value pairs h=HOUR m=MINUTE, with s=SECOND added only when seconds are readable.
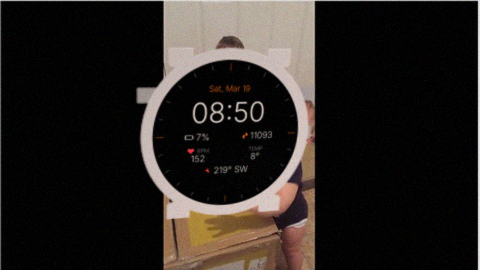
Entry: h=8 m=50
